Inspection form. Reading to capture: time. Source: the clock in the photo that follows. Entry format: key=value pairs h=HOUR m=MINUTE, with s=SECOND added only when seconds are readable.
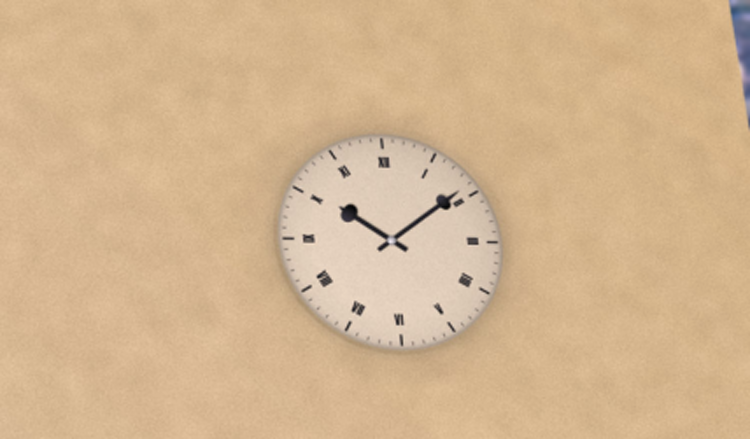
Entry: h=10 m=9
